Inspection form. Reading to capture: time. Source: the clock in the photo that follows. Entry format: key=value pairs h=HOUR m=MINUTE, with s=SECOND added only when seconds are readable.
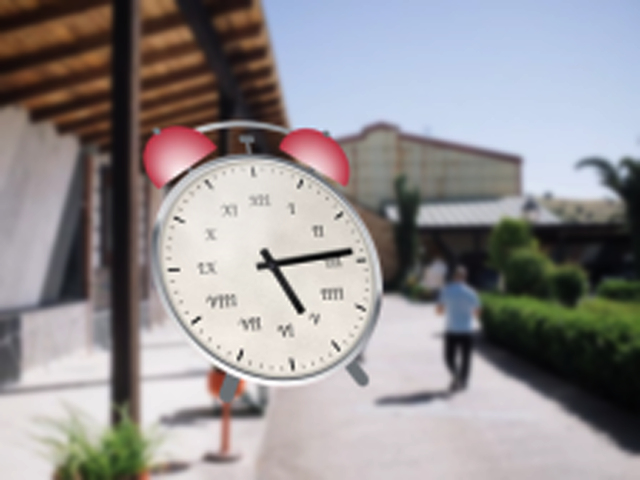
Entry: h=5 m=14
